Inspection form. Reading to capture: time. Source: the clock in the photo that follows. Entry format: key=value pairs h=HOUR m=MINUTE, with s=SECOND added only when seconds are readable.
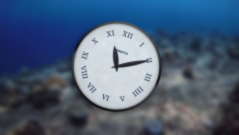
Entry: h=11 m=10
